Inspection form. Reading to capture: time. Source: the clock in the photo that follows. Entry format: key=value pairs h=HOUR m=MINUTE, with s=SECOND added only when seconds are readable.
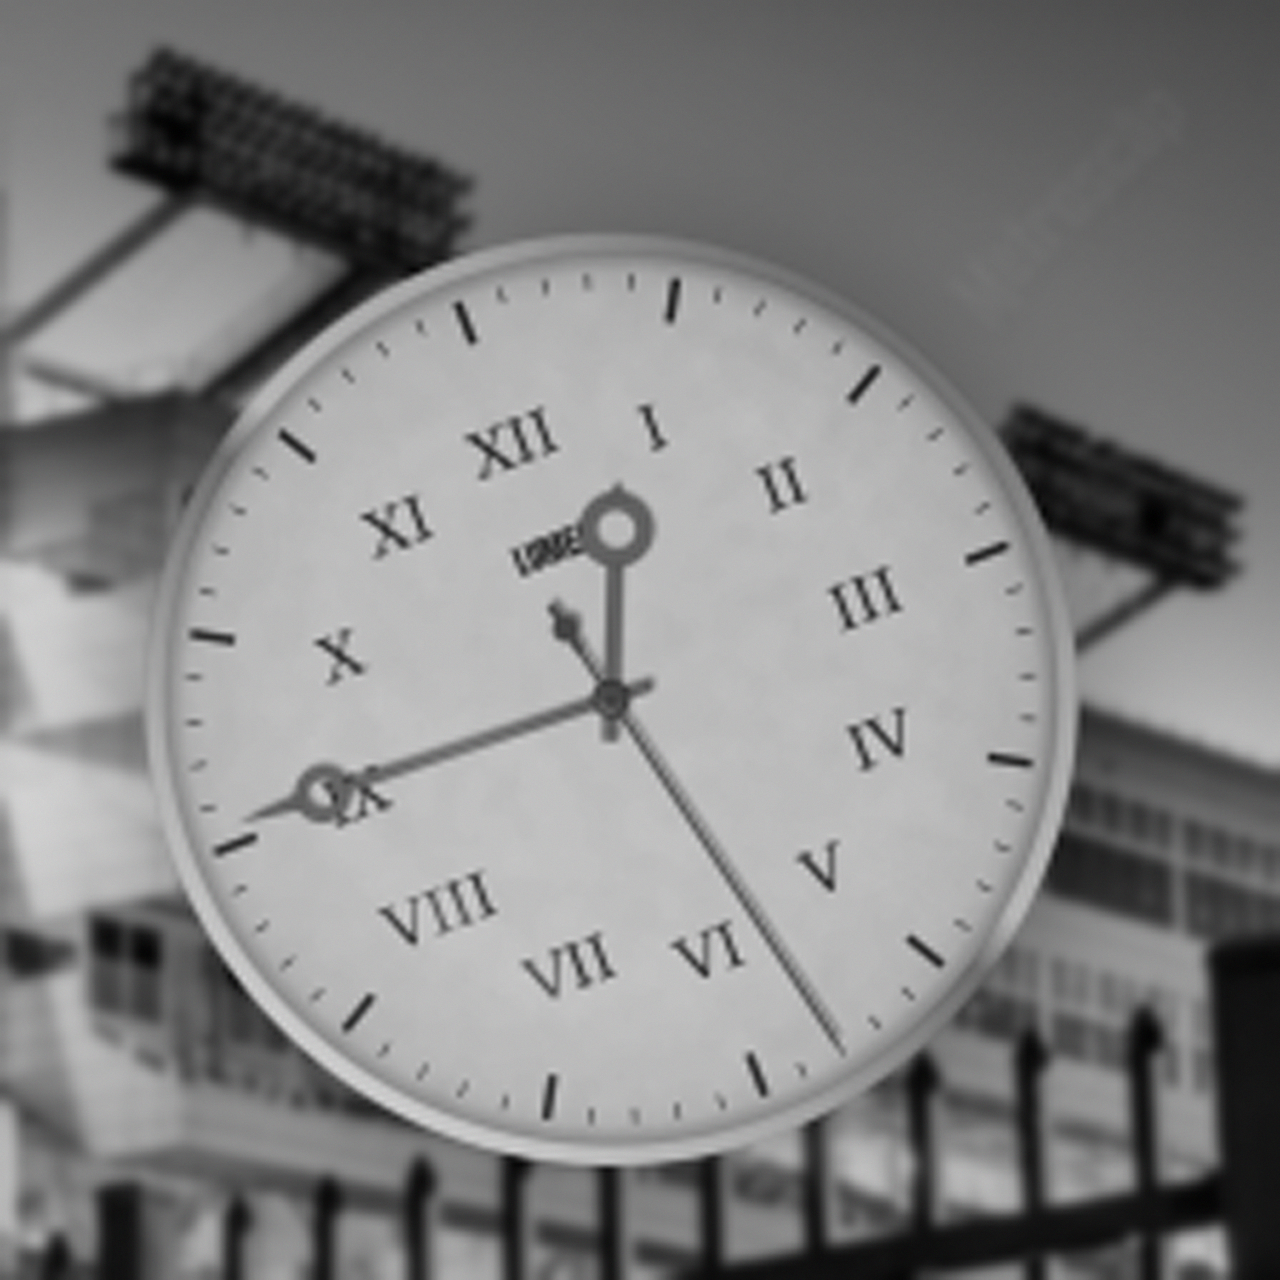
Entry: h=12 m=45 s=28
